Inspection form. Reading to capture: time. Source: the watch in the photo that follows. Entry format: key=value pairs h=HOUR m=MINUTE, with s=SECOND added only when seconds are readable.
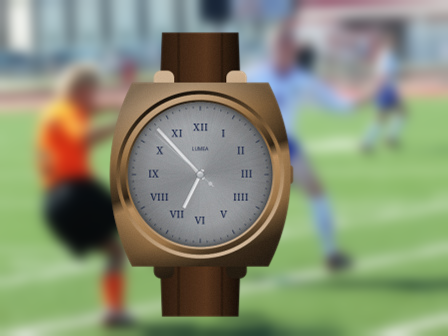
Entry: h=6 m=52 s=52
